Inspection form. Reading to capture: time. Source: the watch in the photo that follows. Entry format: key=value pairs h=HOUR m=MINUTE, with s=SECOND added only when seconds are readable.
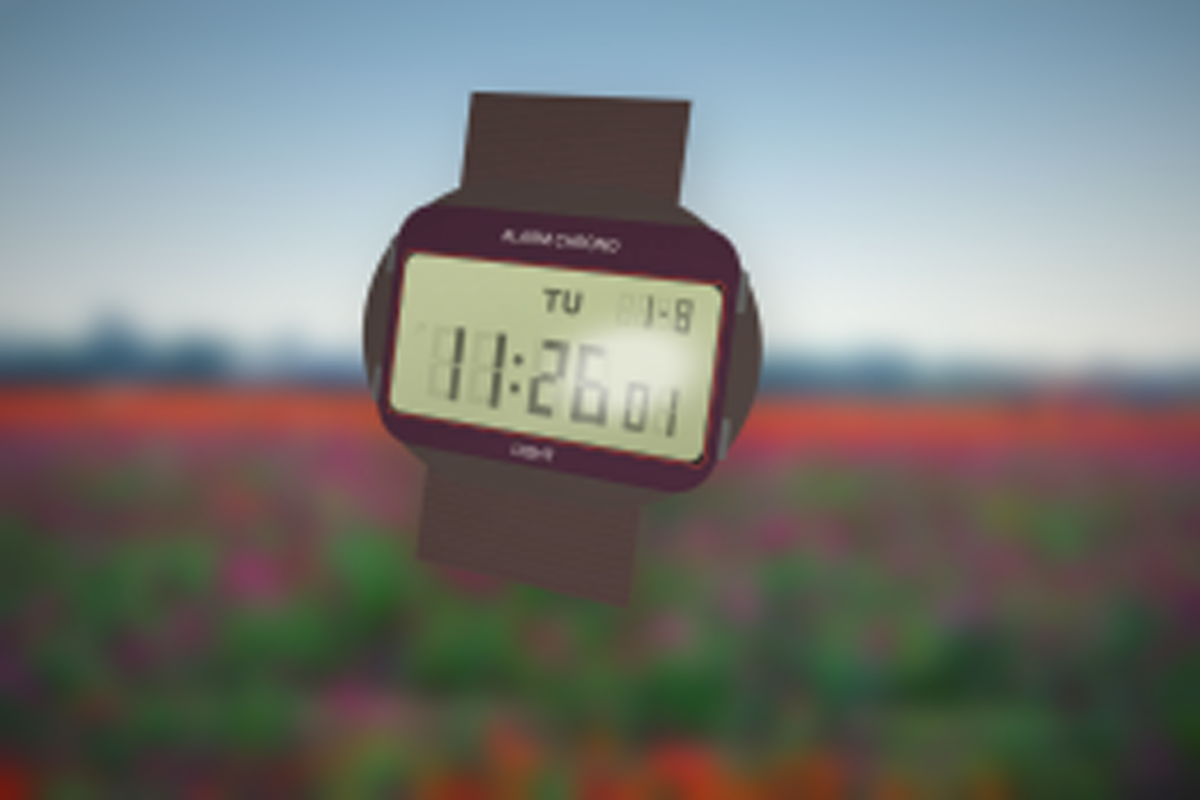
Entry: h=11 m=26 s=1
